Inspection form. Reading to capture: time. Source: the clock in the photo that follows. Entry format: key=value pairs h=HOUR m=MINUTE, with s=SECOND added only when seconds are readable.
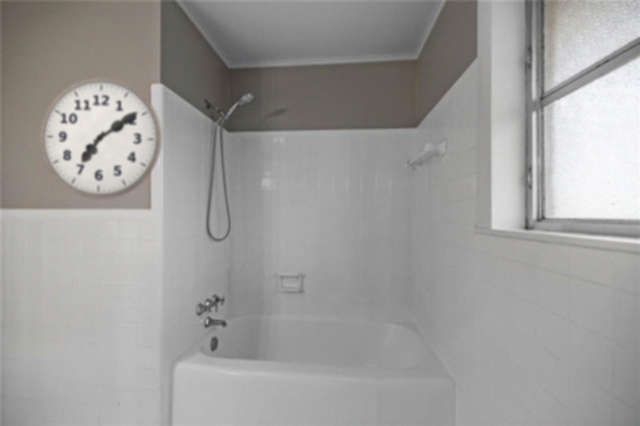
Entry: h=7 m=9
